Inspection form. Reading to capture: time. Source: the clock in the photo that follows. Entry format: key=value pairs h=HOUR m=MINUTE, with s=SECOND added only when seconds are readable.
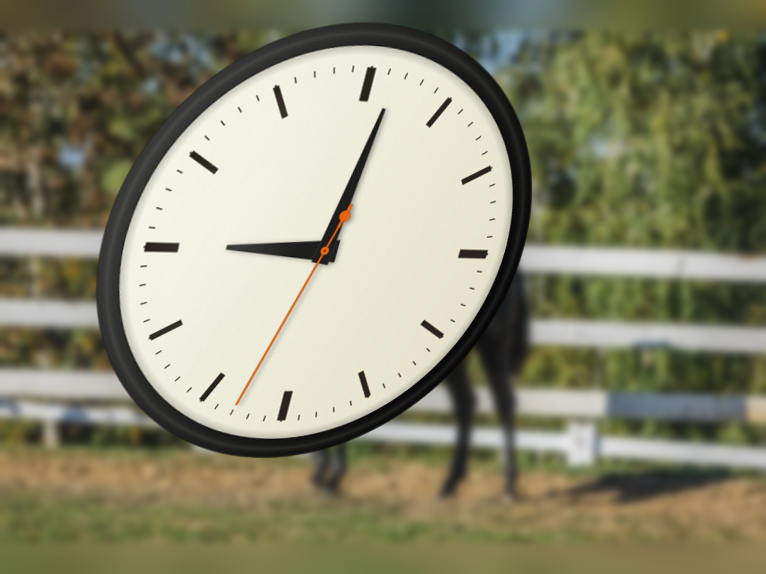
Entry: h=9 m=1 s=33
